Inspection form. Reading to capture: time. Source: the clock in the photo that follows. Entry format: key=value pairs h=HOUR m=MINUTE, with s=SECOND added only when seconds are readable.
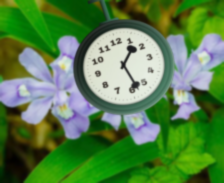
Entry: h=1 m=28
